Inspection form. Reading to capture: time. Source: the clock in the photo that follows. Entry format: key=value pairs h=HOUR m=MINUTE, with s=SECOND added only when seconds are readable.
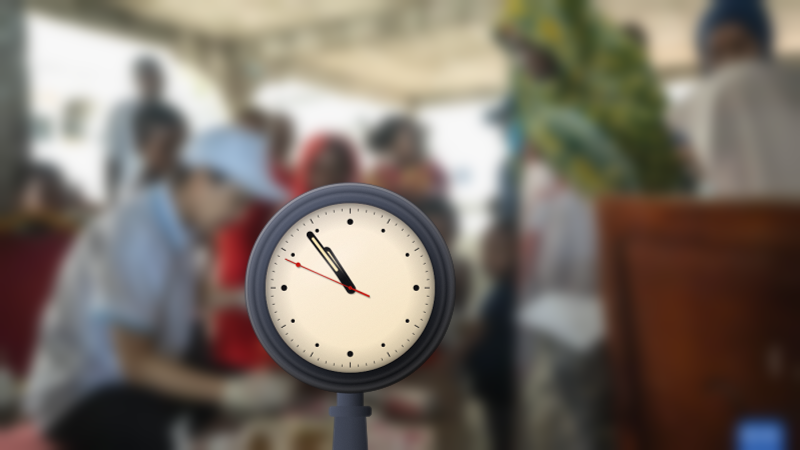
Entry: h=10 m=53 s=49
